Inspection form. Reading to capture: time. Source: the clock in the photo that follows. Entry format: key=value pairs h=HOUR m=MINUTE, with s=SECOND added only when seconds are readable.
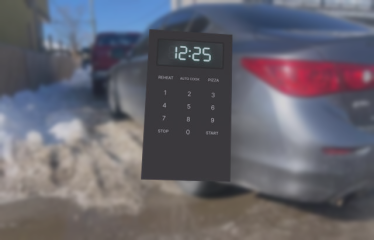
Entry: h=12 m=25
